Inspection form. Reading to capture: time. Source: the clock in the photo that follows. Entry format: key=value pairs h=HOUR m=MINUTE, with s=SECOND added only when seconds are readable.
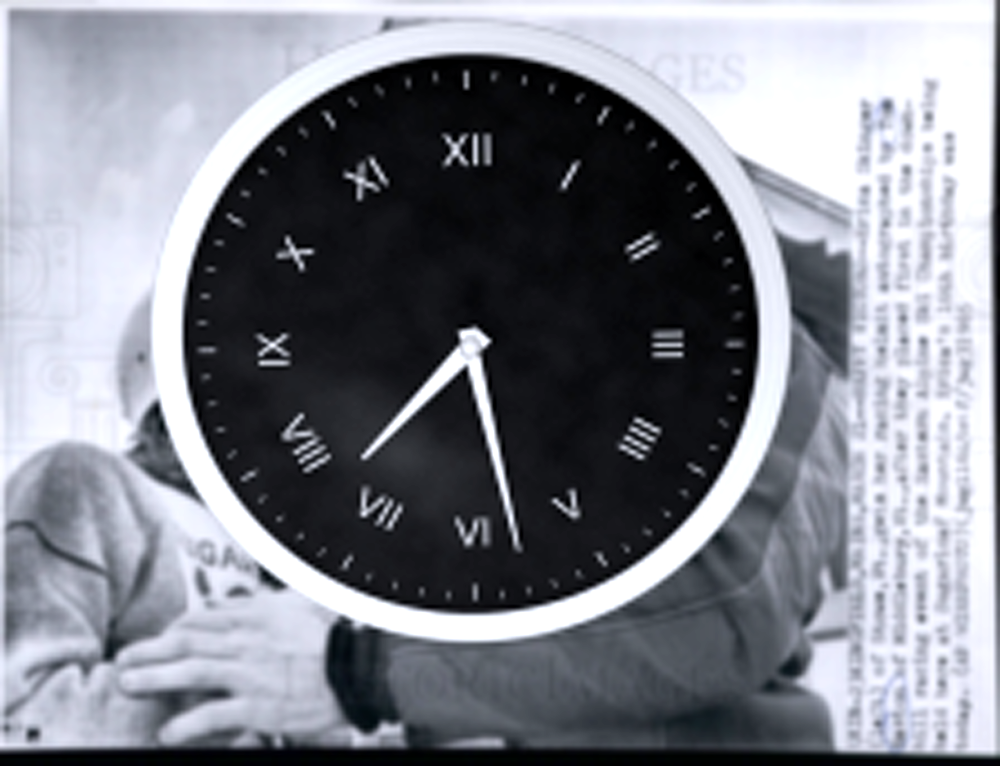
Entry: h=7 m=28
